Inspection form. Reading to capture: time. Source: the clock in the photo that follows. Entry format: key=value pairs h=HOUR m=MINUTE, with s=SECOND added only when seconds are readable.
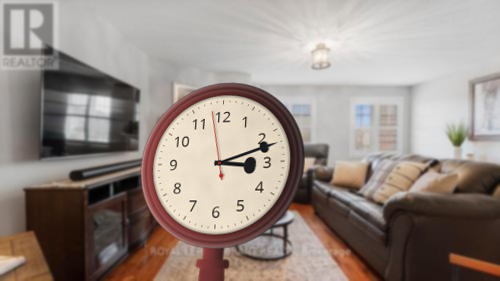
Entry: h=3 m=11 s=58
